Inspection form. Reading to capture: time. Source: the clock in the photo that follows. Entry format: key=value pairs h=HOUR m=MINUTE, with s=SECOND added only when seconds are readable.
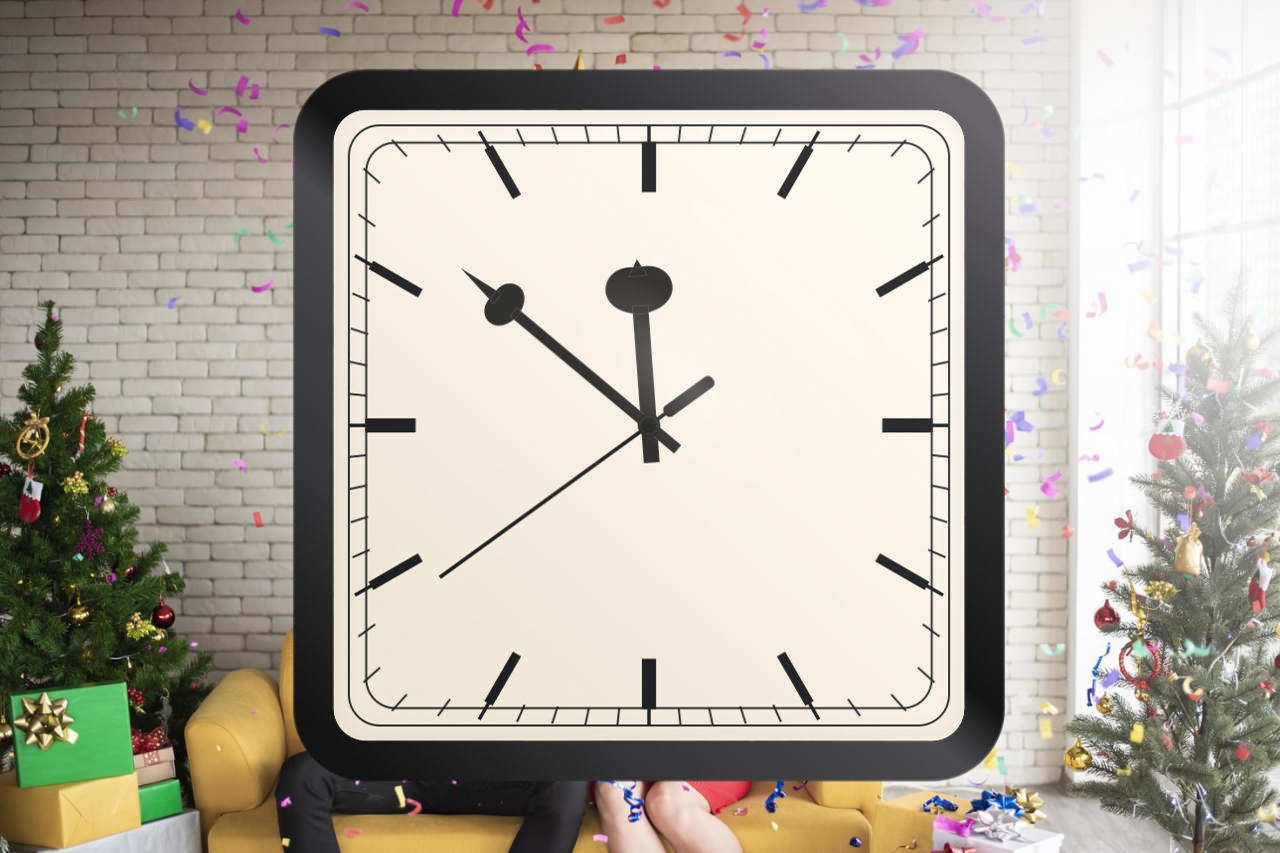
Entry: h=11 m=51 s=39
